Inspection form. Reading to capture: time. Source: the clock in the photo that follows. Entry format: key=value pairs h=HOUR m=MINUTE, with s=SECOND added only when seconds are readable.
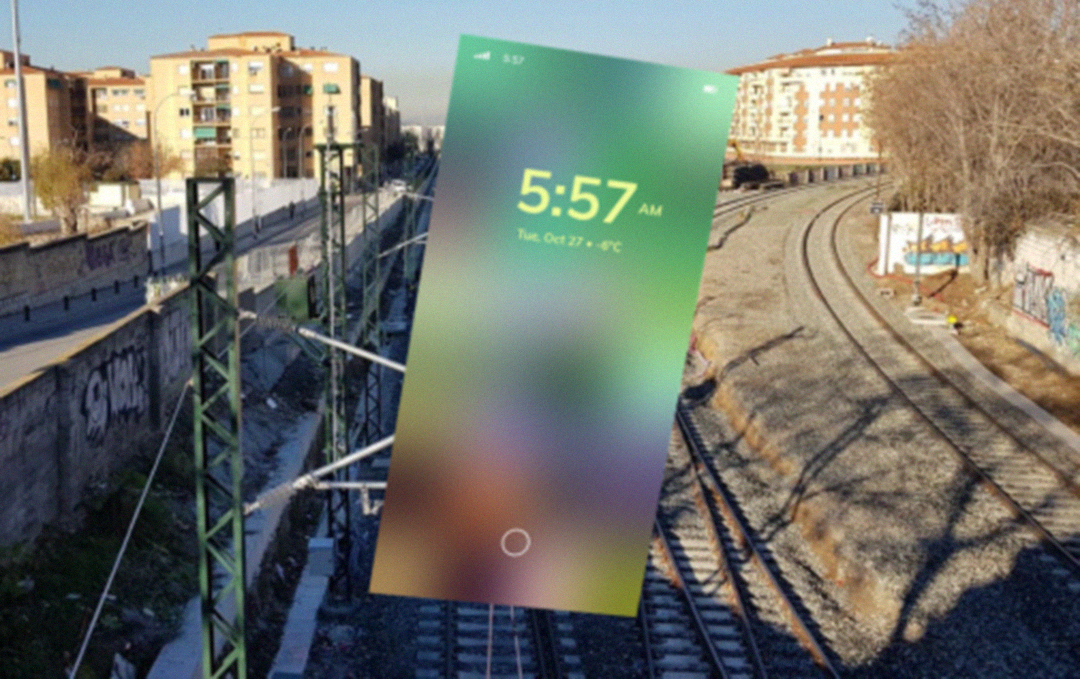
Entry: h=5 m=57
